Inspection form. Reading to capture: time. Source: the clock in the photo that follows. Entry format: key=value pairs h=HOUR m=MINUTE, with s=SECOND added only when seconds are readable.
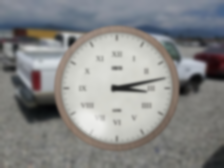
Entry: h=3 m=13
